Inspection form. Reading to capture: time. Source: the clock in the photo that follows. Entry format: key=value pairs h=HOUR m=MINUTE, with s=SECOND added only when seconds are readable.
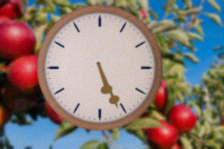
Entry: h=5 m=26
